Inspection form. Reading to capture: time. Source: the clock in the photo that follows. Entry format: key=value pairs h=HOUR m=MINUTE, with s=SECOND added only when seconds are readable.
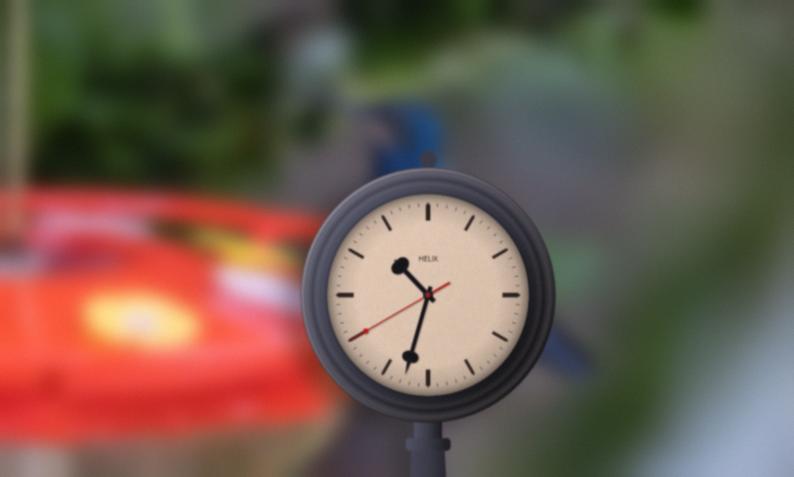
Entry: h=10 m=32 s=40
